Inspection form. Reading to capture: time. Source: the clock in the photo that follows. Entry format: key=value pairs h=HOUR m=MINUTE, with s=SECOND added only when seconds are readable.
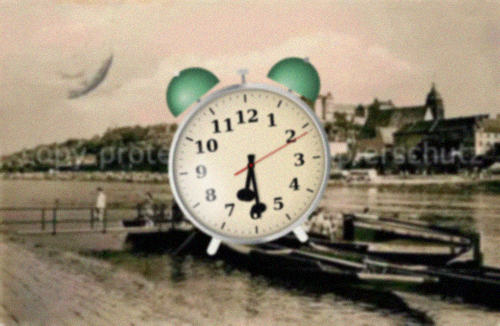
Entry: h=6 m=29 s=11
